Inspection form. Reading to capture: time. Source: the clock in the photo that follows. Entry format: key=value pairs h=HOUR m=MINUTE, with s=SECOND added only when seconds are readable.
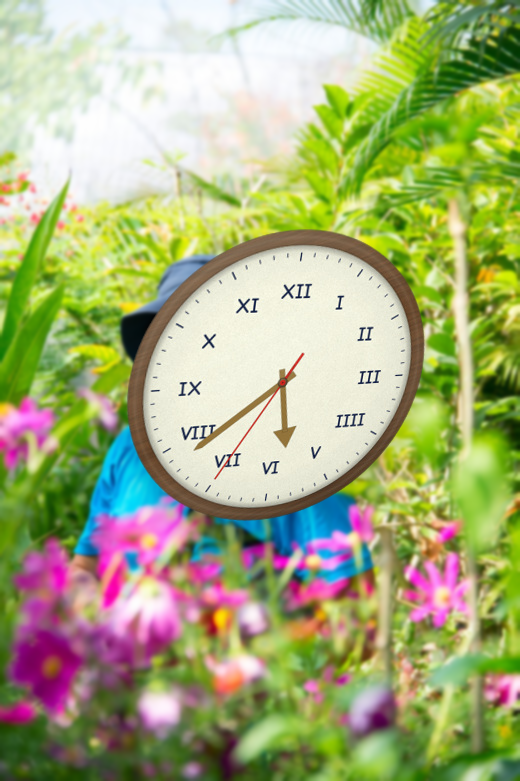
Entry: h=5 m=38 s=35
